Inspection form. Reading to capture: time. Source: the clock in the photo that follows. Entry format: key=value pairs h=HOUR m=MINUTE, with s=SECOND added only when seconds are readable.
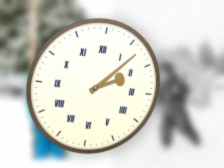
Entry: h=2 m=7
